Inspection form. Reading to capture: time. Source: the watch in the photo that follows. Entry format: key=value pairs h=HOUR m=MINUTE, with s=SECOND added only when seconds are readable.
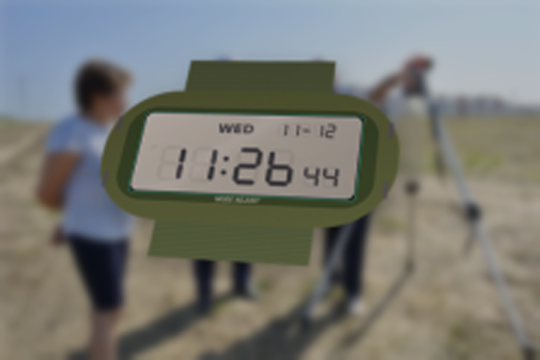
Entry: h=11 m=26 s=44
